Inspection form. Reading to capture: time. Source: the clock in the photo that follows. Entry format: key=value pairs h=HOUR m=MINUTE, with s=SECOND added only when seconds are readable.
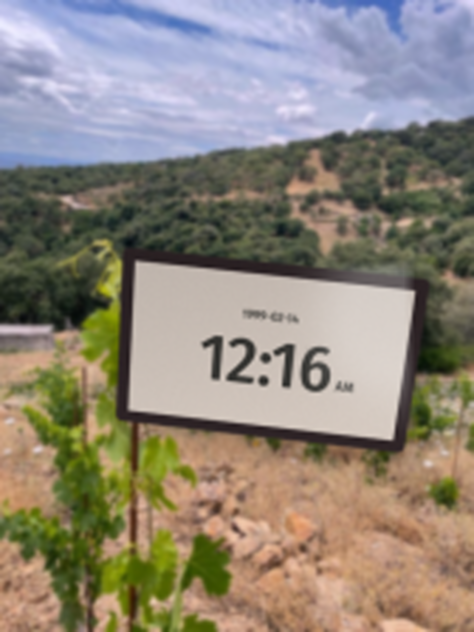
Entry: h=12 m=16
